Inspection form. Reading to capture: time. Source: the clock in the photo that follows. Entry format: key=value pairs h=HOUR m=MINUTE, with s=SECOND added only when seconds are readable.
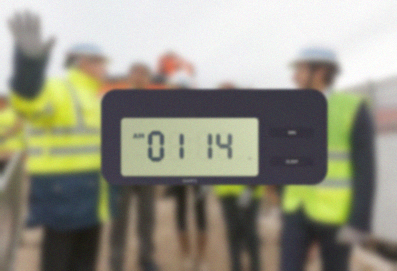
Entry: h=1 m=14
